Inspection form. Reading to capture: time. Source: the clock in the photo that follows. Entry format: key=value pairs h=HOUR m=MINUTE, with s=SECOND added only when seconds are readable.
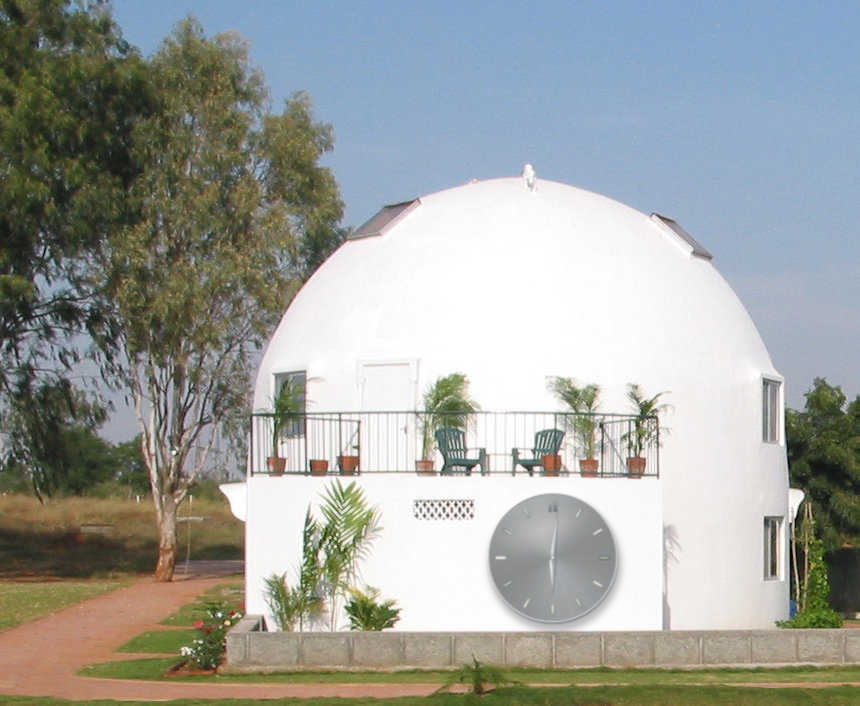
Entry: h=6 m=1
